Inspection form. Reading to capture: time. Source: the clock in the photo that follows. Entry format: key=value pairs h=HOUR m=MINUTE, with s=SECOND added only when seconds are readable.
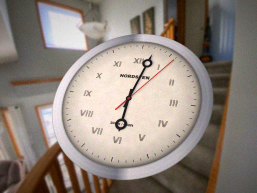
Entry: h=6 m=2 s=6
